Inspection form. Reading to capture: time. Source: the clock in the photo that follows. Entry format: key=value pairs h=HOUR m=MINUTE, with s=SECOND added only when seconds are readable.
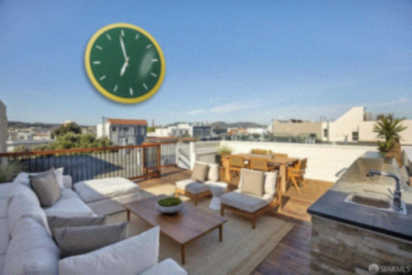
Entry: h=6 m=59
